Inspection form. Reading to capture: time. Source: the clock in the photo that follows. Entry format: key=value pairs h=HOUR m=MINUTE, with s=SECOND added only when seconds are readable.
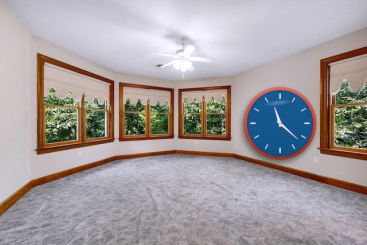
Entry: h=11 m=22
